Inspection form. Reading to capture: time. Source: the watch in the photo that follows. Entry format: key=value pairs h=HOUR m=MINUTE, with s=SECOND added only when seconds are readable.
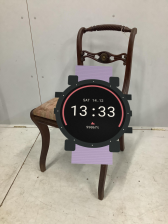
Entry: h=13 m=33
